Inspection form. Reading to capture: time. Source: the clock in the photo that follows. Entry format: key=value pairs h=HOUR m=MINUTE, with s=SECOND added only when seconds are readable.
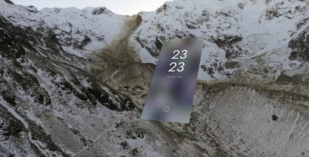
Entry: h=23 m=23
